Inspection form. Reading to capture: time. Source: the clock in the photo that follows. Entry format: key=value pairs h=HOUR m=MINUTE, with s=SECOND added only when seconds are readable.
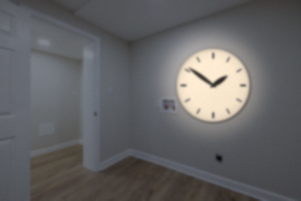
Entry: h=1 m=51
